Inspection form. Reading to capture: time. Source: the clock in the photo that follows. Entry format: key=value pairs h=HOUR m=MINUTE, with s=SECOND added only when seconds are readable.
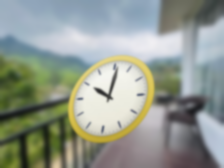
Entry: h=10 m=1
